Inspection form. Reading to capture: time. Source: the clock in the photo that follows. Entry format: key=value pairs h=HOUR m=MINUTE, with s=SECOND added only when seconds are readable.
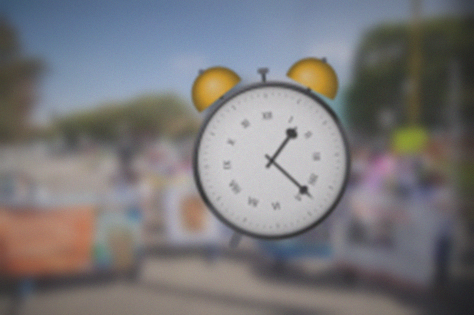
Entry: h=1 m=23
